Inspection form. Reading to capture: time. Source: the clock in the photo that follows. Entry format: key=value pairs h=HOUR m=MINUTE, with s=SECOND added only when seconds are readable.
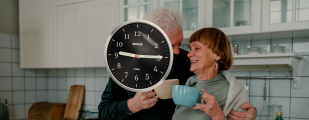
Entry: h=9 m=15
